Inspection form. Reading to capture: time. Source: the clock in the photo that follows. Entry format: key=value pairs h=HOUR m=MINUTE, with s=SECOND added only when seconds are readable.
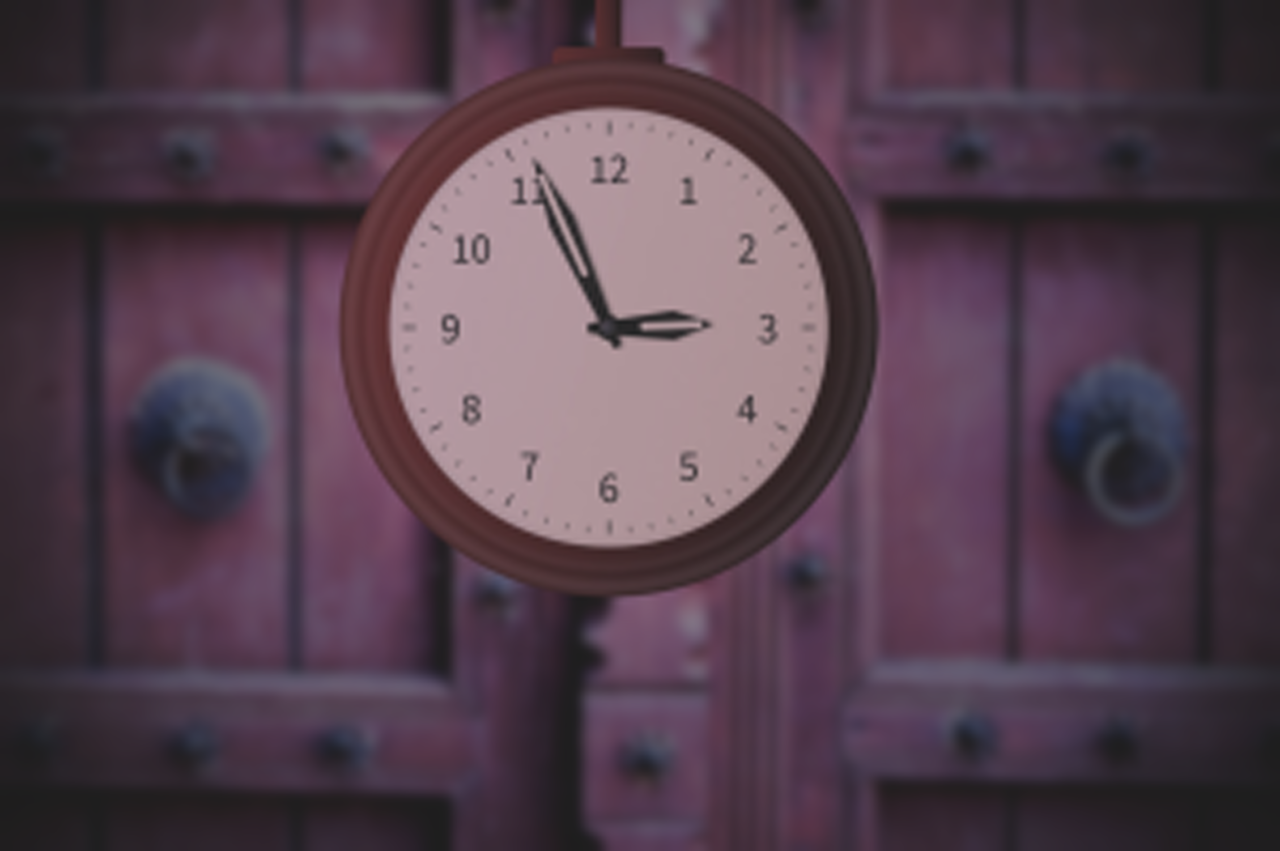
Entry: h=2 m=56
